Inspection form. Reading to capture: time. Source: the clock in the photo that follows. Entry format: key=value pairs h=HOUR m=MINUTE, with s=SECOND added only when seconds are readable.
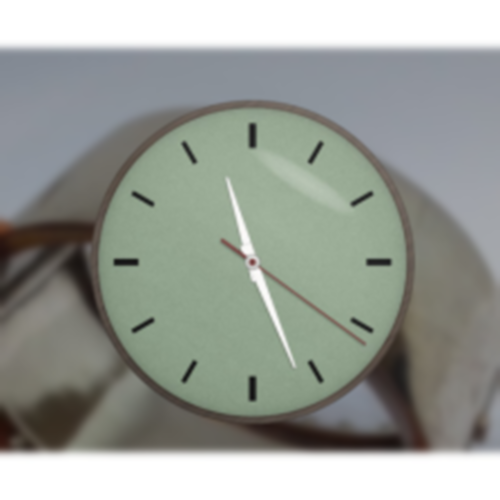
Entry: h=11 m=26 s=21
